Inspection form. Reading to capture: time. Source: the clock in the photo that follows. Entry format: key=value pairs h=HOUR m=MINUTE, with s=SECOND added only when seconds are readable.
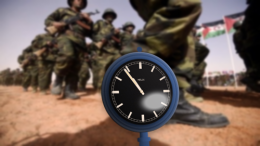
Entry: h=10 m=54
